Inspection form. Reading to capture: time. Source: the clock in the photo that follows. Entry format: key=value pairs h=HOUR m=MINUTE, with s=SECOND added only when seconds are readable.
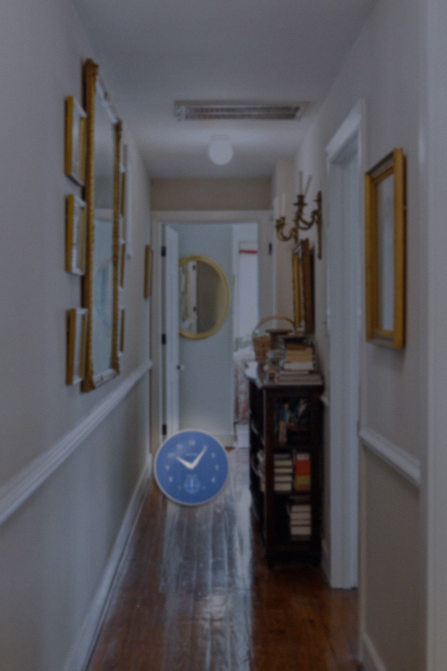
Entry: h=10 m=6
